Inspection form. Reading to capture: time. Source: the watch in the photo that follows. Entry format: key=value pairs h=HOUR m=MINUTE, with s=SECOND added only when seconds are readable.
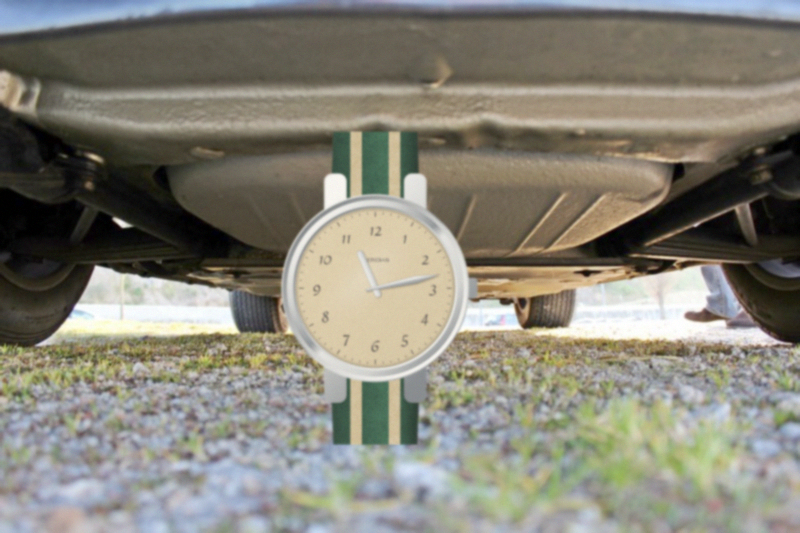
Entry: h=11 m=13
